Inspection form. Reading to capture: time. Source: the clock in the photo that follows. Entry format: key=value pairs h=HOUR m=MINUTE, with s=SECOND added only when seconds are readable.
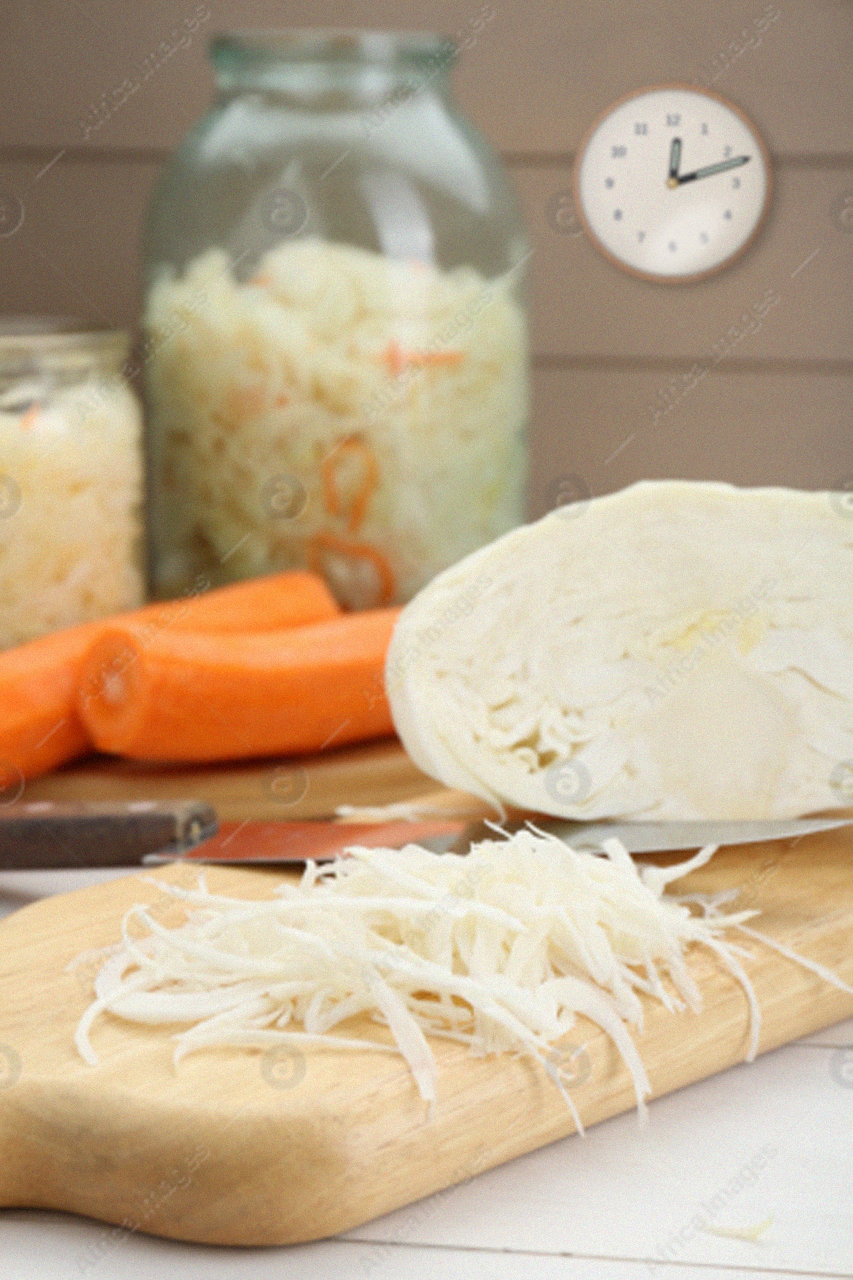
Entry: h=12 m=12
